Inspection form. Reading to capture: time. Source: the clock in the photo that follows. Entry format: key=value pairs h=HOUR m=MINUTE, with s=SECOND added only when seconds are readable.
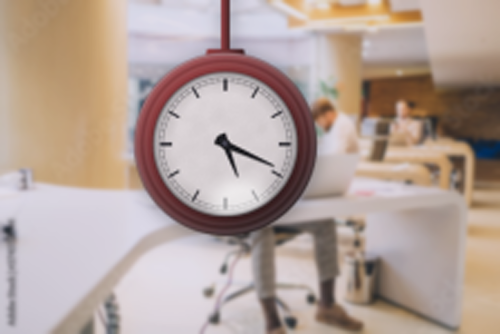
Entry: h=5 m=19
